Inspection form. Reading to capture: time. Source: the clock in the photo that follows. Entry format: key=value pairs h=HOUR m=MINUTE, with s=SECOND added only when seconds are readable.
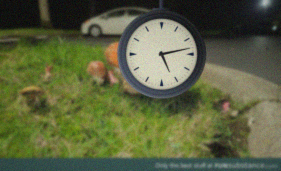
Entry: h=5 m=13
